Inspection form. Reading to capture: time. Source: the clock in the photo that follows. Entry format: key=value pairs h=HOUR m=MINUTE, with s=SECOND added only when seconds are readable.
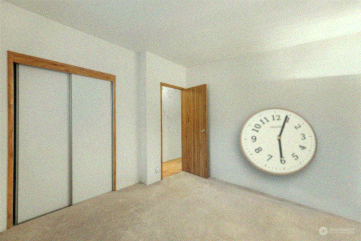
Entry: h=6 m=4
